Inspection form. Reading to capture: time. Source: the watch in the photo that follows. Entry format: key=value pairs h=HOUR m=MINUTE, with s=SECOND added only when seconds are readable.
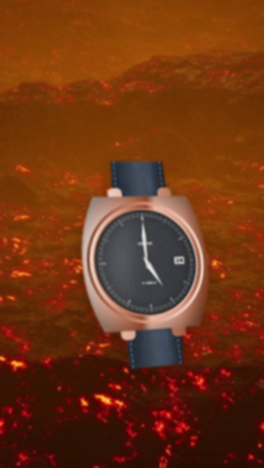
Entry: h=5 m=0
